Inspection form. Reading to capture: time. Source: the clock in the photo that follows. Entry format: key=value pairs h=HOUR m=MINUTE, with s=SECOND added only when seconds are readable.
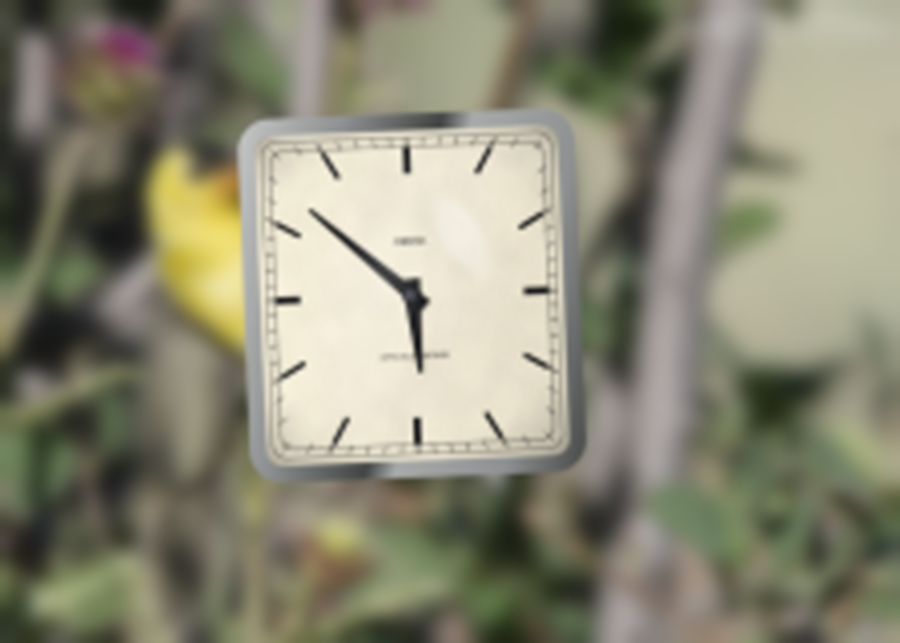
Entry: h=5 m=52
